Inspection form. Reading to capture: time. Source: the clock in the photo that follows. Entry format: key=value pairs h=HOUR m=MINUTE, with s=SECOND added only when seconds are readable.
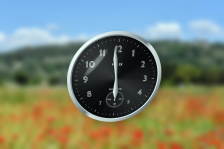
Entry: h=5 m=59
